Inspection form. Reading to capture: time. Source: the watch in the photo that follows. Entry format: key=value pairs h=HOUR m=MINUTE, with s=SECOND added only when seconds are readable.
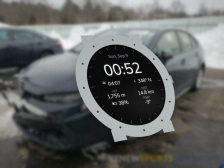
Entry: h=0 m=52
